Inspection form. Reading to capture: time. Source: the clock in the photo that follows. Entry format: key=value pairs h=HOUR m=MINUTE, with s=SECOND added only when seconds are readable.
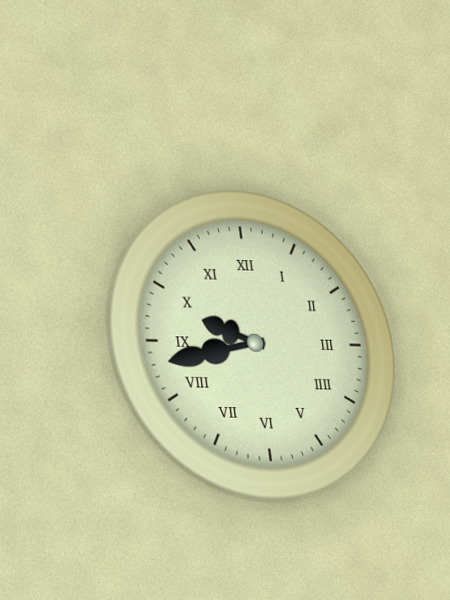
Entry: h=9 m=43
